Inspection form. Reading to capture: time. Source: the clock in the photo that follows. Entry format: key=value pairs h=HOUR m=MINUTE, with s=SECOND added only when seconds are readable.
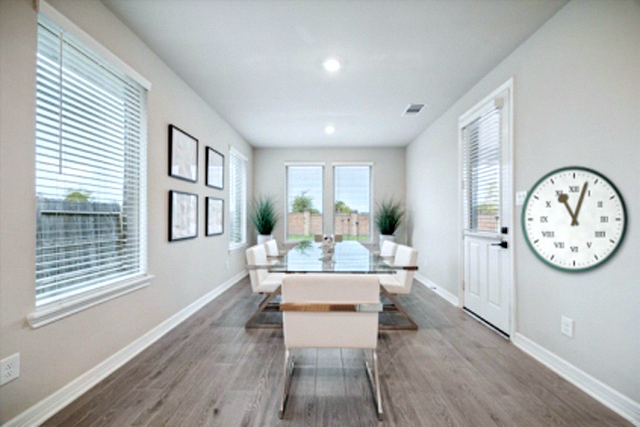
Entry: h=11 m=3
